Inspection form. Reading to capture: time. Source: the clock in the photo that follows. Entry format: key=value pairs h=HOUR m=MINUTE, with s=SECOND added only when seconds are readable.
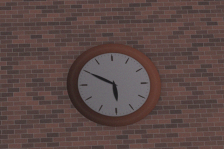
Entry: h=5 m=50
